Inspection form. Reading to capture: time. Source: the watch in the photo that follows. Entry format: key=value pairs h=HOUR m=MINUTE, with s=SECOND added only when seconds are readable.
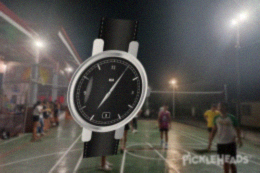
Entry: h=7 m=5
